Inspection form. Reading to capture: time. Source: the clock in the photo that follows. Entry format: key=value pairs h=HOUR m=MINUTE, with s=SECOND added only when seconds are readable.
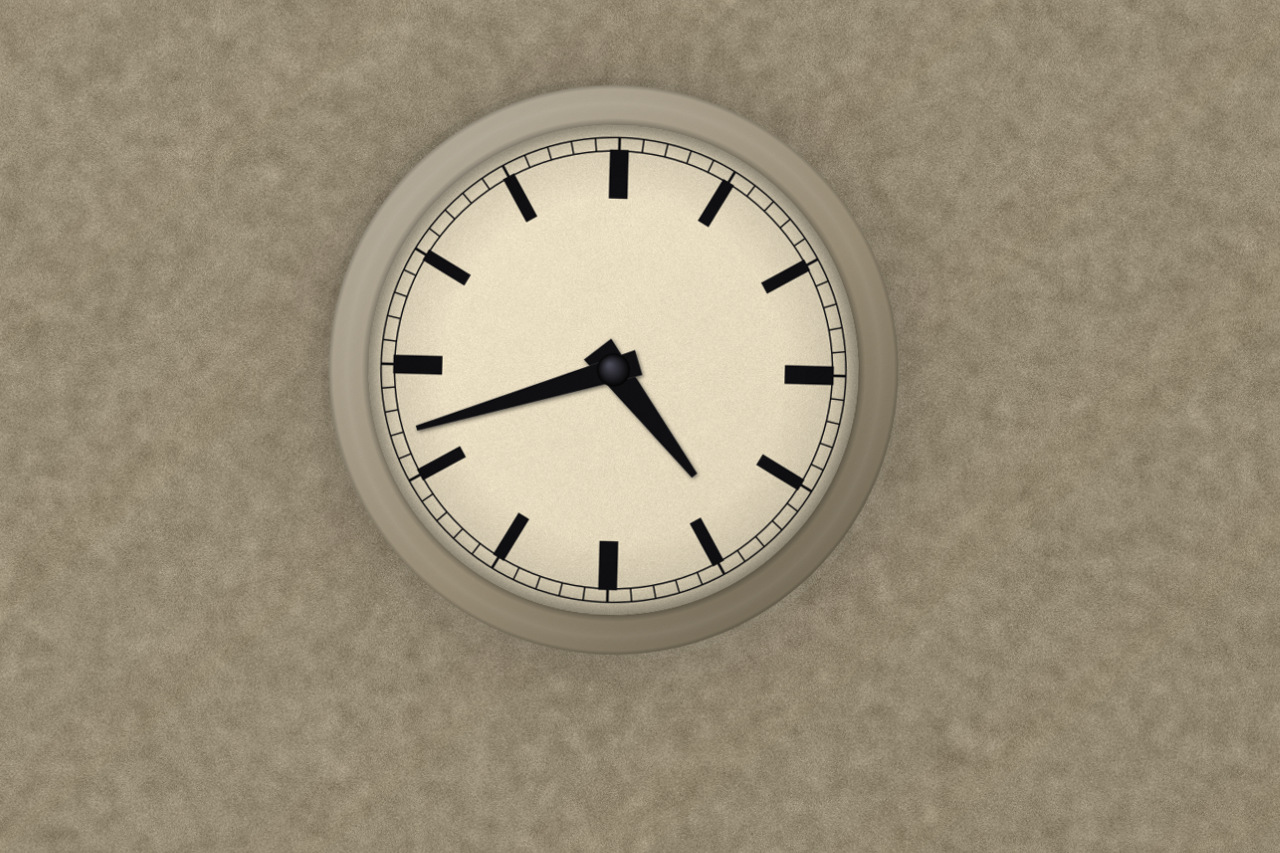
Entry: h=4 m=42
